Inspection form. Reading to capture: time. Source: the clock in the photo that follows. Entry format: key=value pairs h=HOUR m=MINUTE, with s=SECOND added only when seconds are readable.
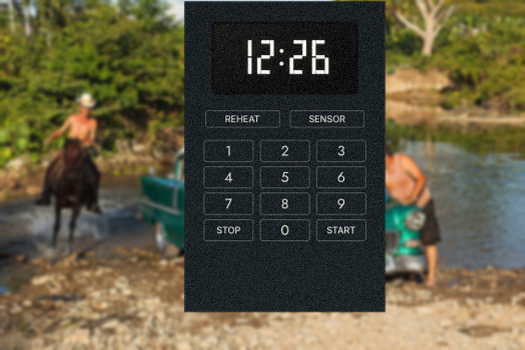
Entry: h=12 m=26
